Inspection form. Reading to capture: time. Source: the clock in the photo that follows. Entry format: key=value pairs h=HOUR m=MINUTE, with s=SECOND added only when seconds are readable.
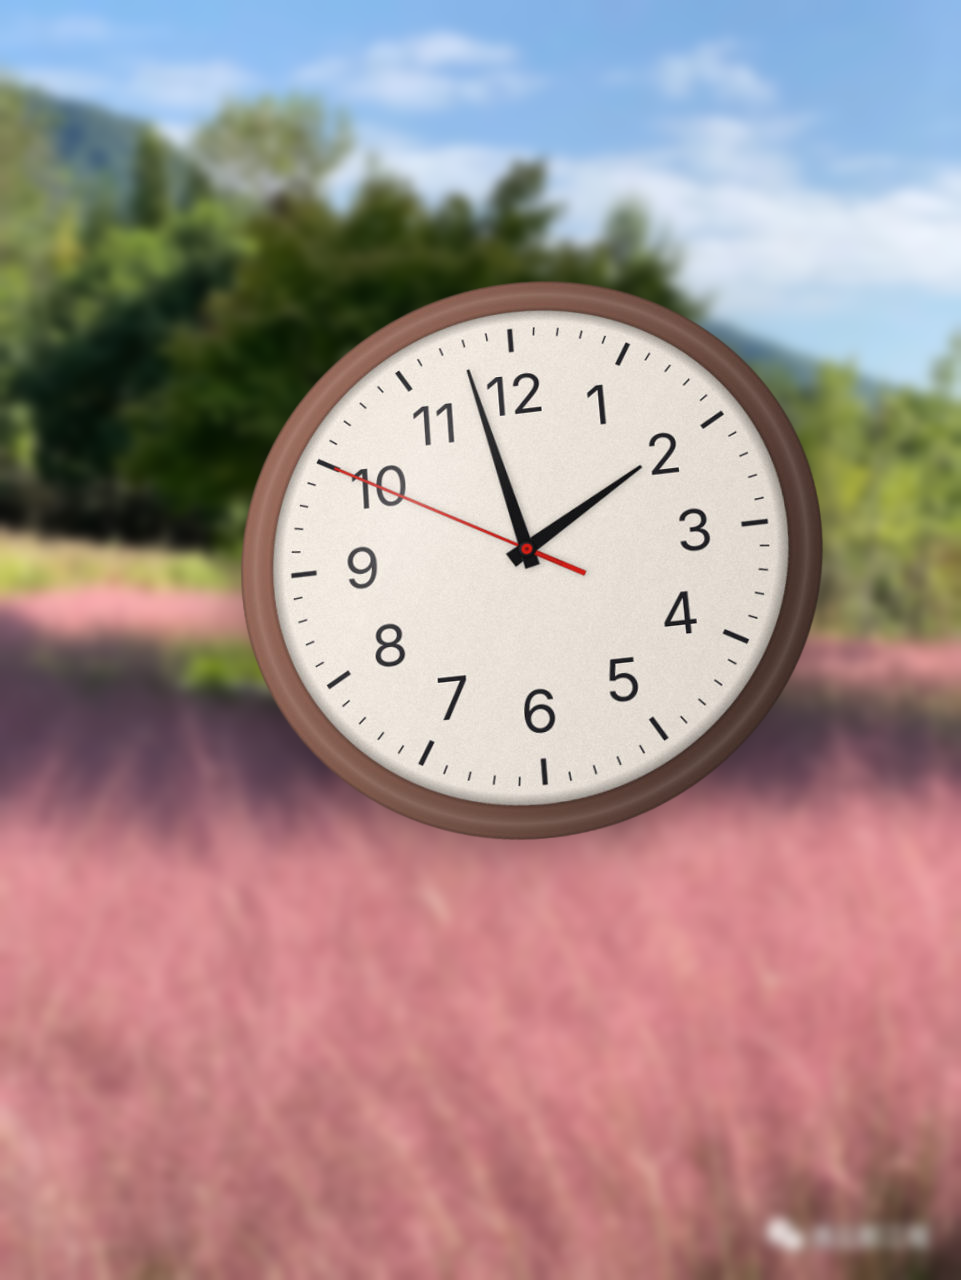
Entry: h=1 m=57 s=50
